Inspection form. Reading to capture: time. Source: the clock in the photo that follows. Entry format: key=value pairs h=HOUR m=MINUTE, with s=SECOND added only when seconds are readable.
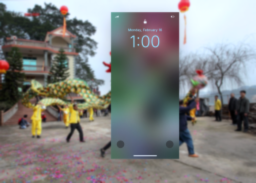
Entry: h=1 m=0
